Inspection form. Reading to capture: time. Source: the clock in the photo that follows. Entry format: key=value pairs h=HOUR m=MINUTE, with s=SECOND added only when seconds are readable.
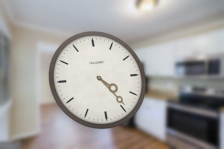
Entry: h=4 m=24
